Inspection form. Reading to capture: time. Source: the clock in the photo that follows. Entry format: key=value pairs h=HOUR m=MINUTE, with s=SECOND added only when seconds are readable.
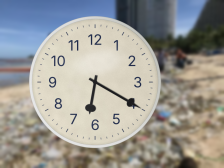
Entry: h=6 m=20
